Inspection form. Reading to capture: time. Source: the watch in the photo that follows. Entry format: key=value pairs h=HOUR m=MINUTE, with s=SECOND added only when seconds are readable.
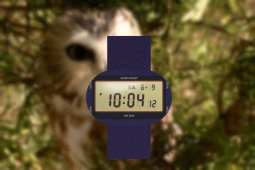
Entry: h=10 m=4 s=12
